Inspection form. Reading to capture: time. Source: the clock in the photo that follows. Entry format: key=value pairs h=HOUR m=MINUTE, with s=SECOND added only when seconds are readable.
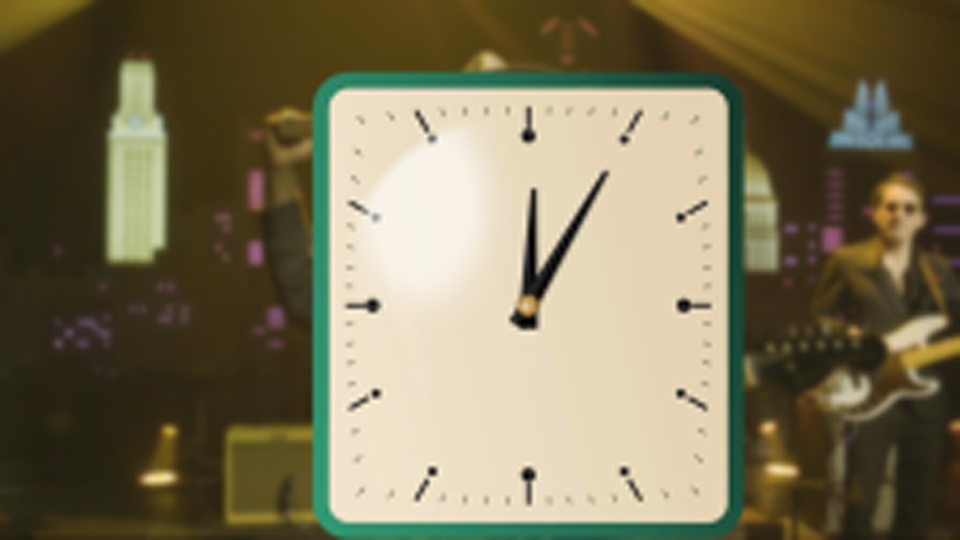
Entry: h=12 m=5
